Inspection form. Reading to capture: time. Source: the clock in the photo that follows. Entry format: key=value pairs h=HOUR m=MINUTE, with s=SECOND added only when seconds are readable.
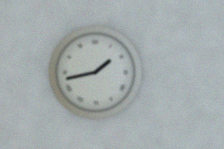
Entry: h=1 m=43
